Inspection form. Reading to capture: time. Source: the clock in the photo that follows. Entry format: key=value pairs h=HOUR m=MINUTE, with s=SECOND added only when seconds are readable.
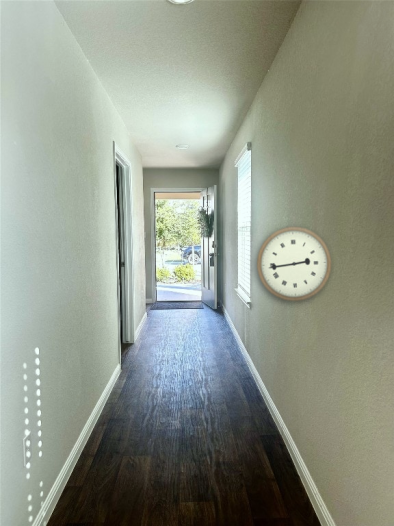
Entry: h=2 m=44
